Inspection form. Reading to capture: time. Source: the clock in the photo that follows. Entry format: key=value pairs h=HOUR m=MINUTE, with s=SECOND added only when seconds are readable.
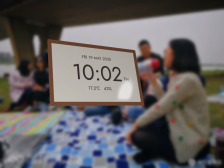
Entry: h=10 m=2
